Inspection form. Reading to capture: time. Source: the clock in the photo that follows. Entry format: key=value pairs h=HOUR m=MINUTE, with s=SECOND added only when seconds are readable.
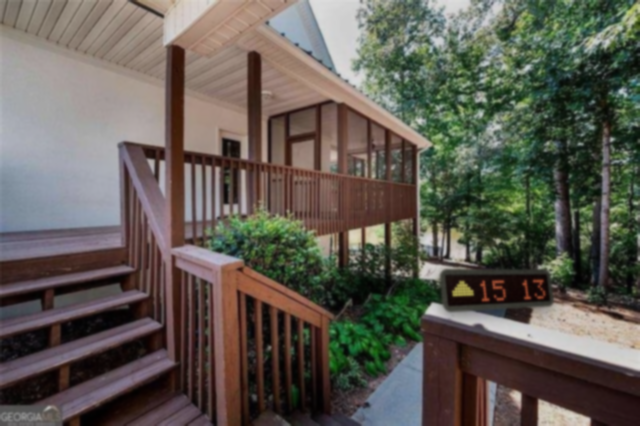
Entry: h=15 m=13
